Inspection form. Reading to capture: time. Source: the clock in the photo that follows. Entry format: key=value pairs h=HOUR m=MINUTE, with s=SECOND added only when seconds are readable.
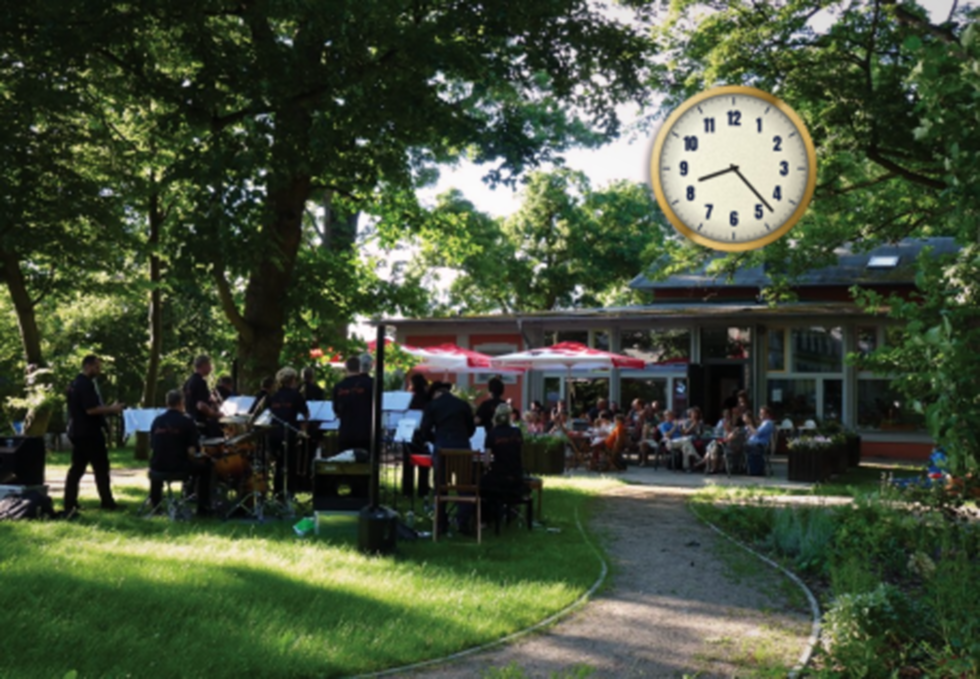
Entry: h=8 m=23
